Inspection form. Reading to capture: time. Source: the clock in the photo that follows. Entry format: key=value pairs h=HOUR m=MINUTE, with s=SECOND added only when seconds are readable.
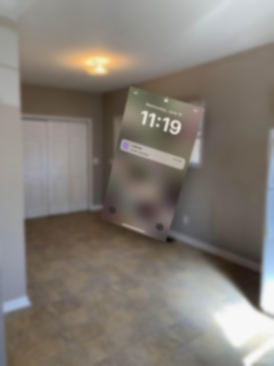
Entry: h=11 m=19
